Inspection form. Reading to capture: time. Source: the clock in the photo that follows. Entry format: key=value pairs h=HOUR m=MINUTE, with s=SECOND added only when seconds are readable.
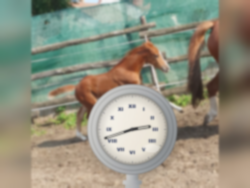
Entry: h=2 m=42
